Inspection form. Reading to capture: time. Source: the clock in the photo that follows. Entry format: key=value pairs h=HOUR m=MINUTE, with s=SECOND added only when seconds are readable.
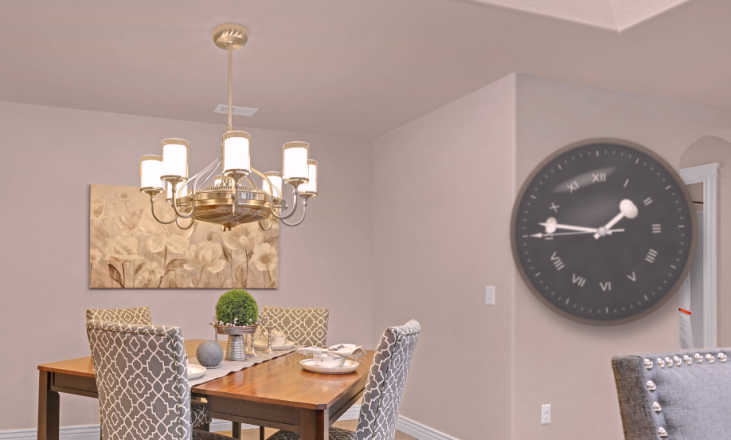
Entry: h=1 m=46 s=45
